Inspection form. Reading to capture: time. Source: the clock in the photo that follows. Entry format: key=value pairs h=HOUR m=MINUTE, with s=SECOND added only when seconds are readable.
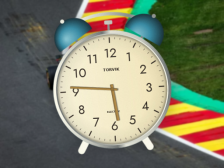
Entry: h=5 m=46
